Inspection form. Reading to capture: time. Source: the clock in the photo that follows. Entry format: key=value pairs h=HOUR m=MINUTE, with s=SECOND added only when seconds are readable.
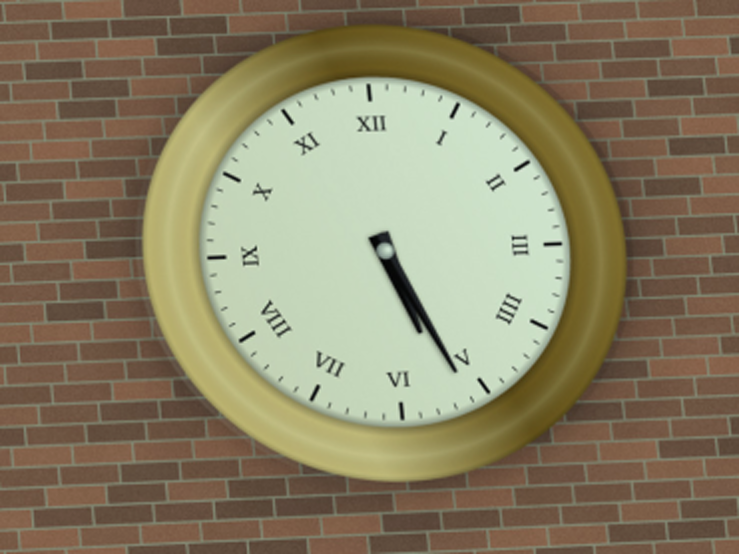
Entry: h=5 m=26
